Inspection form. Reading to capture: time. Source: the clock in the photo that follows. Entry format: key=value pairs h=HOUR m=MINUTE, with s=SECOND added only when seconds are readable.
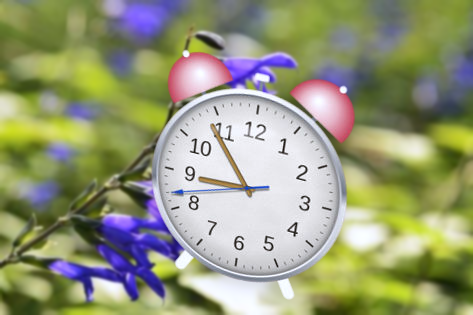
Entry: h=8 m=53 s=42
